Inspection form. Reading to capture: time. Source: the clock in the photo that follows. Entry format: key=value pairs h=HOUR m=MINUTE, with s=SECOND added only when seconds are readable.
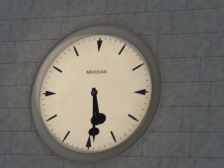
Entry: h=5 m=29
